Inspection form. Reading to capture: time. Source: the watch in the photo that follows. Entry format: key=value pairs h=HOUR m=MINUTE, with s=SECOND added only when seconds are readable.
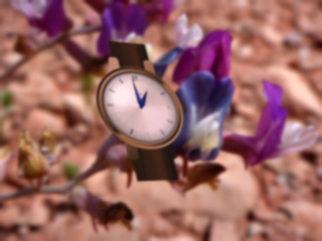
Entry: h=12 m=59
